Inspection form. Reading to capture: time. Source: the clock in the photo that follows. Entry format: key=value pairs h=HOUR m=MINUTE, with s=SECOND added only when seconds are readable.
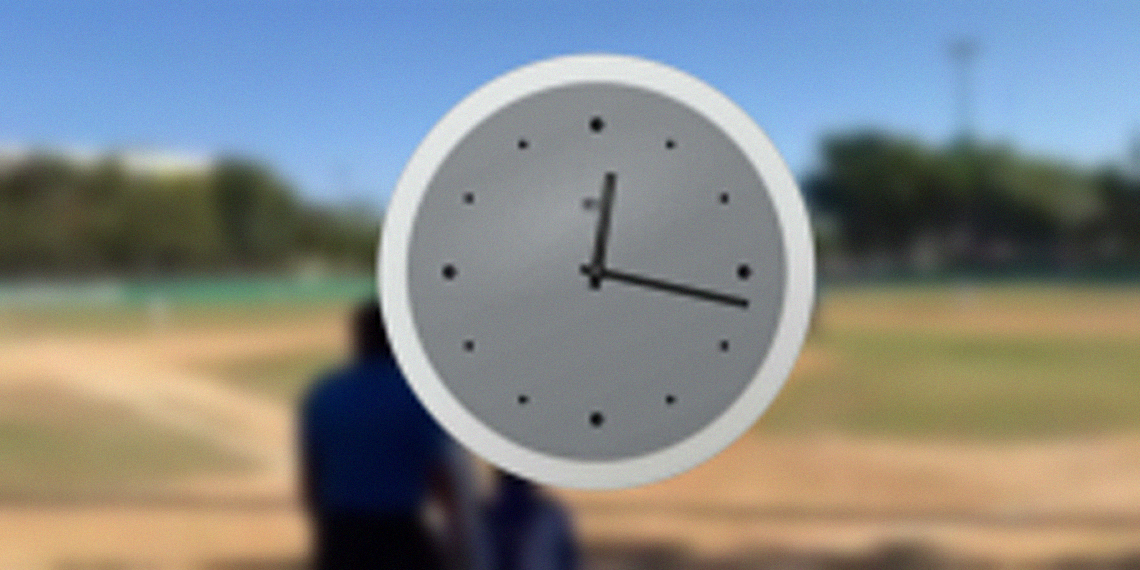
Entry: h=12 m=17
